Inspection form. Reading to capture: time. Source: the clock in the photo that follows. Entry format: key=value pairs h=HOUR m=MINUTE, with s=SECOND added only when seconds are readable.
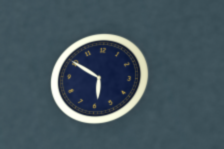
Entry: h=5 m=50
